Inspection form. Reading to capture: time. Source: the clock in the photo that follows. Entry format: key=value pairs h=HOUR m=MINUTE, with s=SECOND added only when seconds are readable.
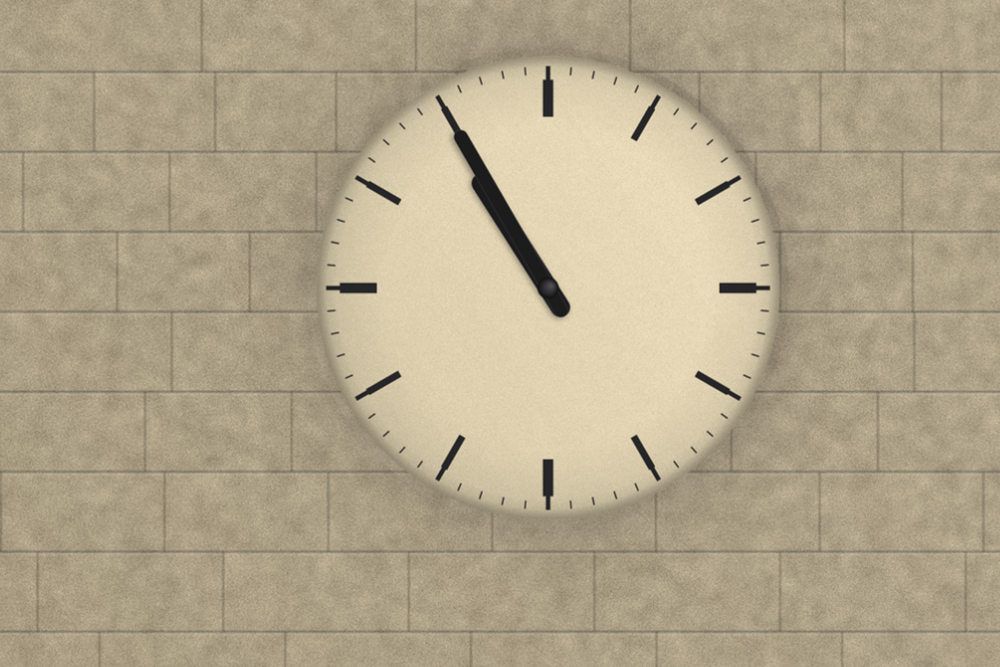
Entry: h=10 m=55
